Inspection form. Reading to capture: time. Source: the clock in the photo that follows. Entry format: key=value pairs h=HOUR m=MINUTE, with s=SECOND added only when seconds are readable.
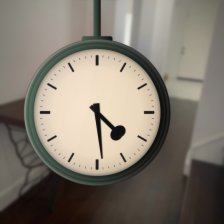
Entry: h=4 m=29
